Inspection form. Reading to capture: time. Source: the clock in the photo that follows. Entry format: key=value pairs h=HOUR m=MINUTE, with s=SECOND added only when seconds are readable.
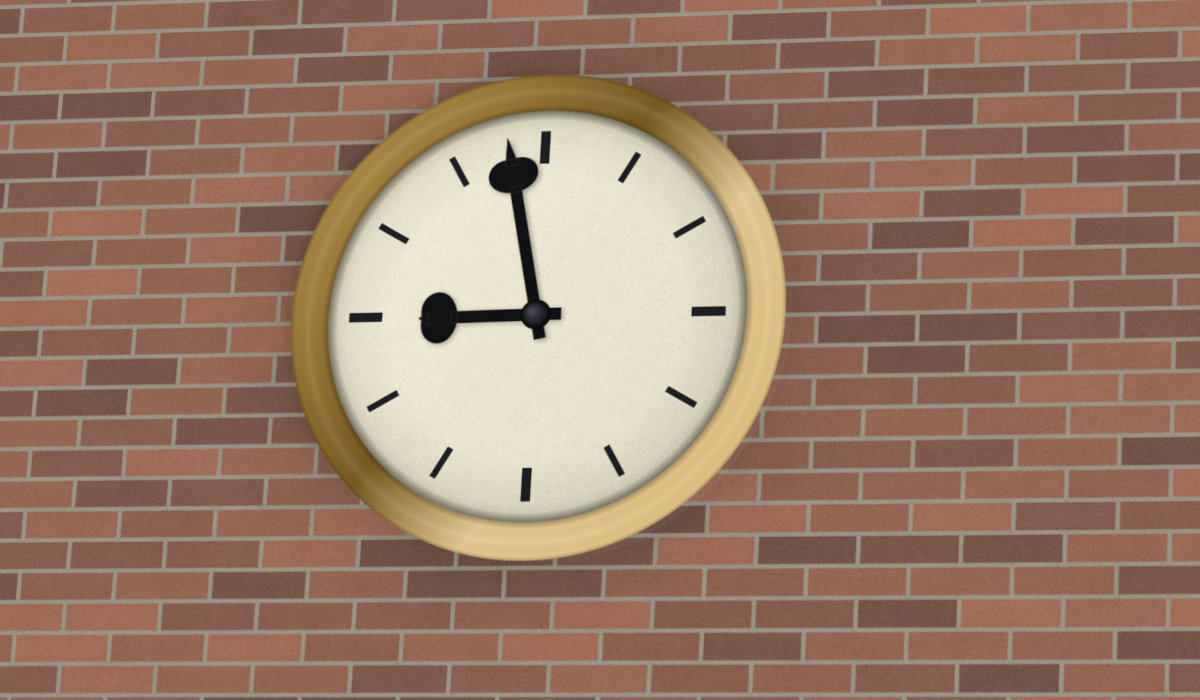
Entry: h=8 m=58
